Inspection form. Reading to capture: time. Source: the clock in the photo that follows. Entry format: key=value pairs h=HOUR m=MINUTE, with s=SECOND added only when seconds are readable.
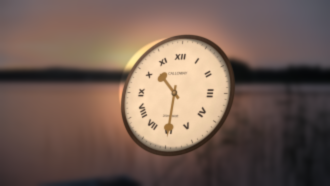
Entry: h=10 m=30
